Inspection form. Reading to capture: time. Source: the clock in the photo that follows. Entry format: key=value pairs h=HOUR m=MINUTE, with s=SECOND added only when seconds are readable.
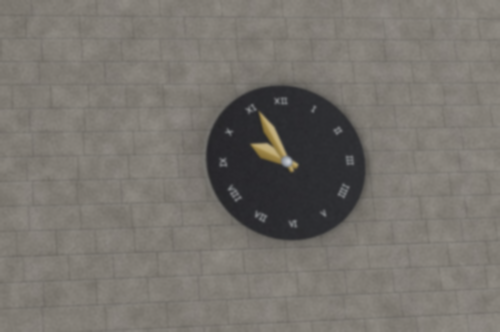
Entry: h=9 m=56
